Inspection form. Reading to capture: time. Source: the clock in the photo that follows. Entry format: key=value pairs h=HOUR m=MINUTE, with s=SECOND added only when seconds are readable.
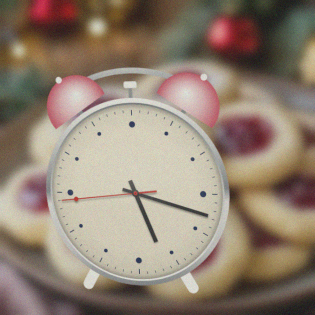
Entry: h=5 m=17 s=44
